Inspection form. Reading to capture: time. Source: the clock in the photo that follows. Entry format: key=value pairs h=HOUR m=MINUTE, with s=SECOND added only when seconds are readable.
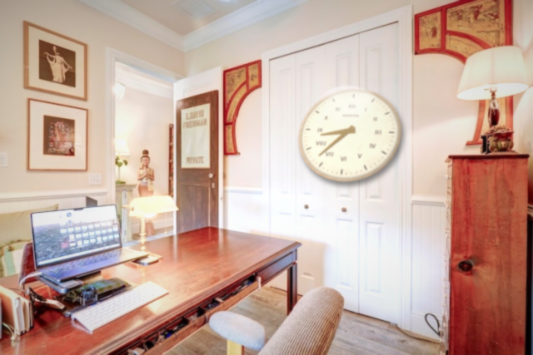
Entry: h=8 m=37
